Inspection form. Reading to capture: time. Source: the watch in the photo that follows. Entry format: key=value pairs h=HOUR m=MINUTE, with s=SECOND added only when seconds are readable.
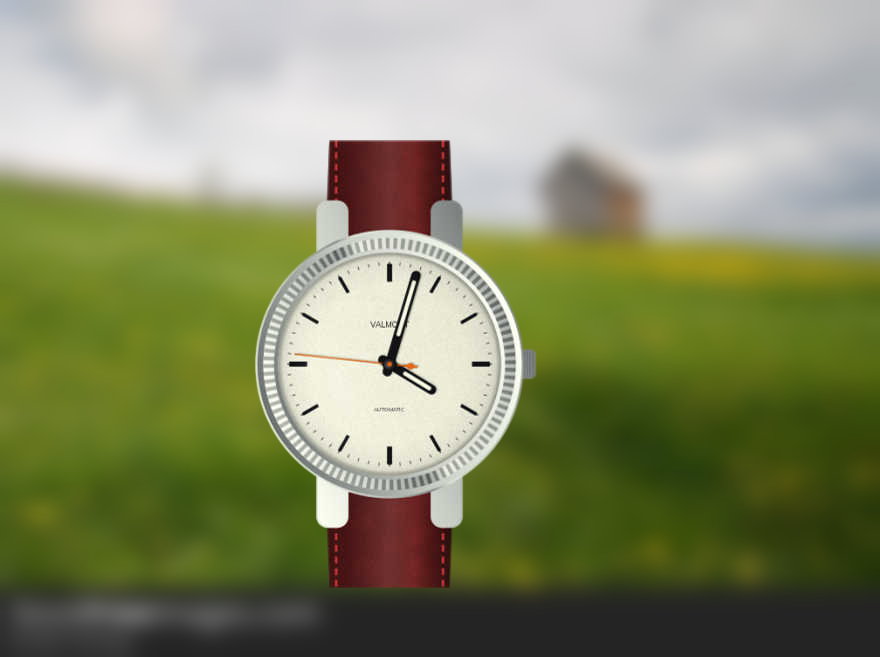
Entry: h=4 m=2 s=46
